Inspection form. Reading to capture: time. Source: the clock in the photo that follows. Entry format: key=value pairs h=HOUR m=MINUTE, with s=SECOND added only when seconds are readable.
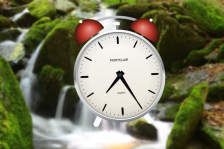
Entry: h=7 m=25
